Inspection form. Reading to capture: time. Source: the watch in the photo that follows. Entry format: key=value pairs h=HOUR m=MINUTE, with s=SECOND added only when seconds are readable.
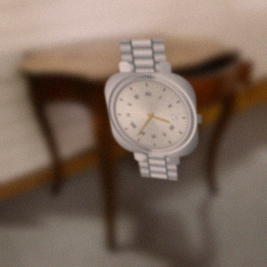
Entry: h=3 m=36
